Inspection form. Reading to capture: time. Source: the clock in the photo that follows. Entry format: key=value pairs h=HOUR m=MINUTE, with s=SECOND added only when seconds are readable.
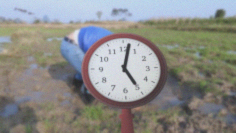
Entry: h=5 m=2
